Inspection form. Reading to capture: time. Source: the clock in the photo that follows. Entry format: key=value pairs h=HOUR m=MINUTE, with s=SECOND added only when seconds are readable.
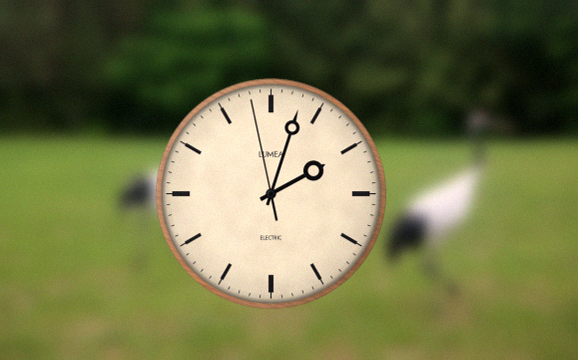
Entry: h=2 m=2 s=58
